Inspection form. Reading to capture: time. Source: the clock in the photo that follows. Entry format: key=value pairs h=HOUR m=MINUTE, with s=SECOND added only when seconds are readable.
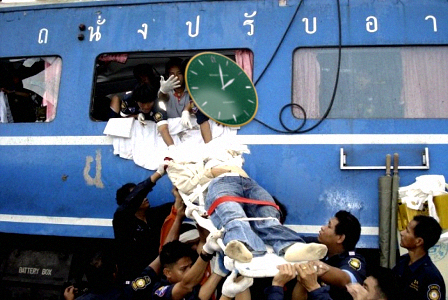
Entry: h=2 m=2
